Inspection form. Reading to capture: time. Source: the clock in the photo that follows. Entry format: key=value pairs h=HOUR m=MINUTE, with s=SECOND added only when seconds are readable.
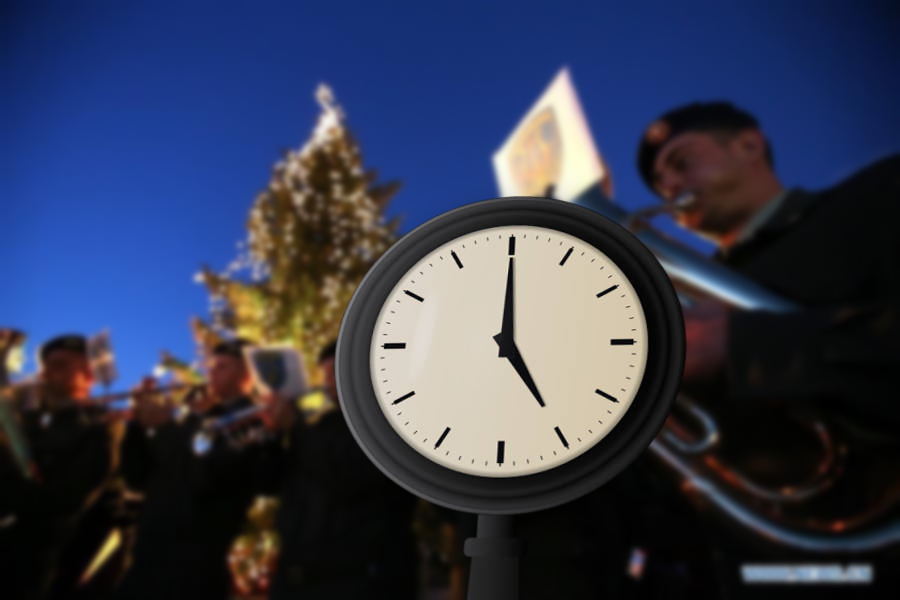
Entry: h=5 m=0
